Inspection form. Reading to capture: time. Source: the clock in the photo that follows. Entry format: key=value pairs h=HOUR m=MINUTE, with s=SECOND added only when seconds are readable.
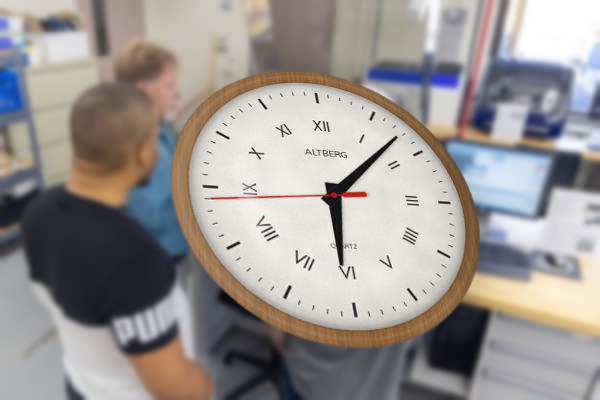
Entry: h=6 m=7 s=44
